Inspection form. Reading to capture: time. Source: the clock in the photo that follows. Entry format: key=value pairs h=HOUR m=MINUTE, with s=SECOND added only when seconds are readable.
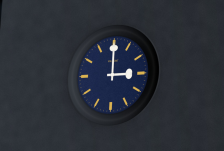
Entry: h=3 m=0
